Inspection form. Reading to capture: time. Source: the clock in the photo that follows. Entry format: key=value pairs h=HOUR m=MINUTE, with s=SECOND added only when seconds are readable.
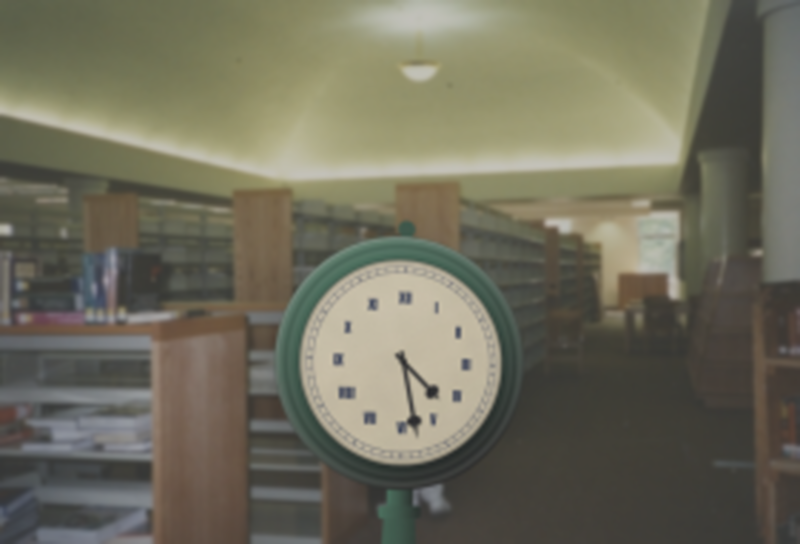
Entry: h=4 m=28
